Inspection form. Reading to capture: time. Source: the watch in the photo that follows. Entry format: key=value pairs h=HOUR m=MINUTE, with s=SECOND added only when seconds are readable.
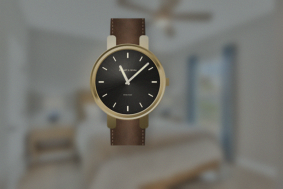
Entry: h=11 m=8
